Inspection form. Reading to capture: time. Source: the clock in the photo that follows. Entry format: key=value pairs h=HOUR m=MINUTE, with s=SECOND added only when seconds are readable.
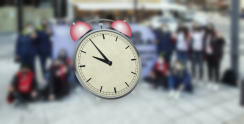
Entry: h=9 m=55
